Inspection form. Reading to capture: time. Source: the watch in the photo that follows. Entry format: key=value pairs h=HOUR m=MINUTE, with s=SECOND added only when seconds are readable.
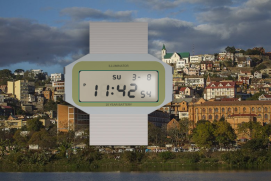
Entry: h=11 m=42 s=54
